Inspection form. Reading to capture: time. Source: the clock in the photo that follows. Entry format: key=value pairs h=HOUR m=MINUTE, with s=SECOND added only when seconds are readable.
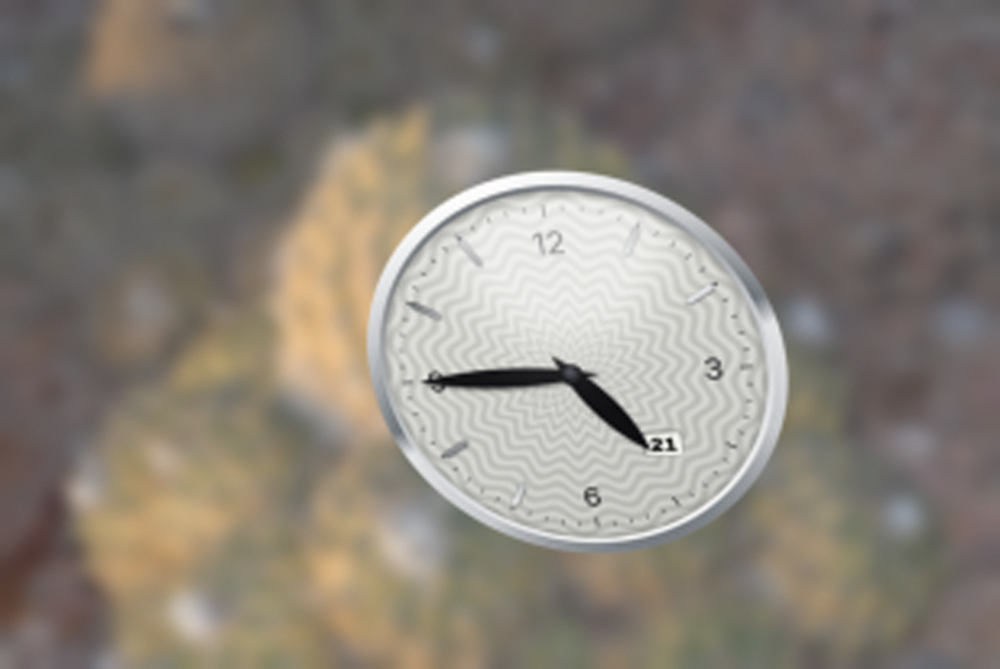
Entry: h=4 m=45
